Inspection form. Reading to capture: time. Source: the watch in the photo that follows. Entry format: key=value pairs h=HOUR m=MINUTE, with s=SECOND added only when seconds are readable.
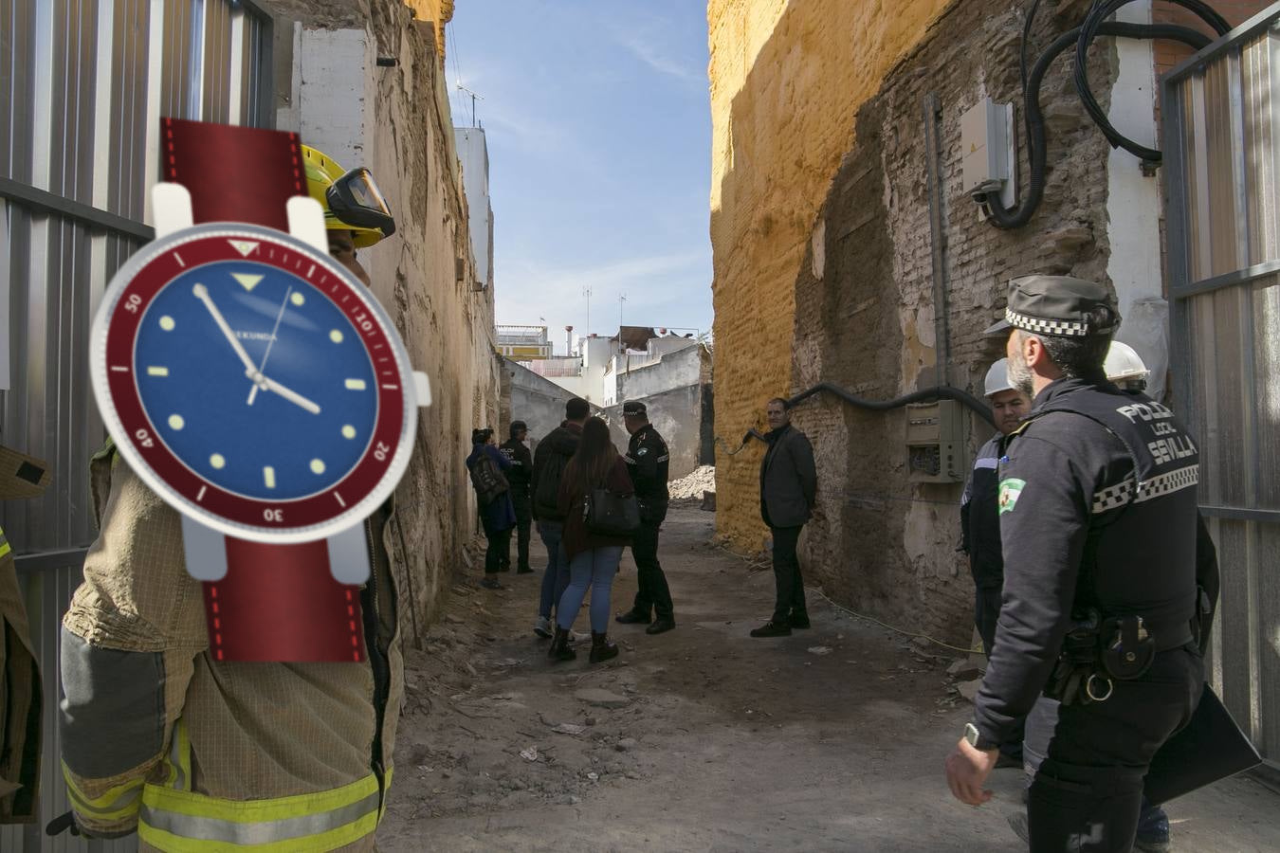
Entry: h=3 m=55 s=4
